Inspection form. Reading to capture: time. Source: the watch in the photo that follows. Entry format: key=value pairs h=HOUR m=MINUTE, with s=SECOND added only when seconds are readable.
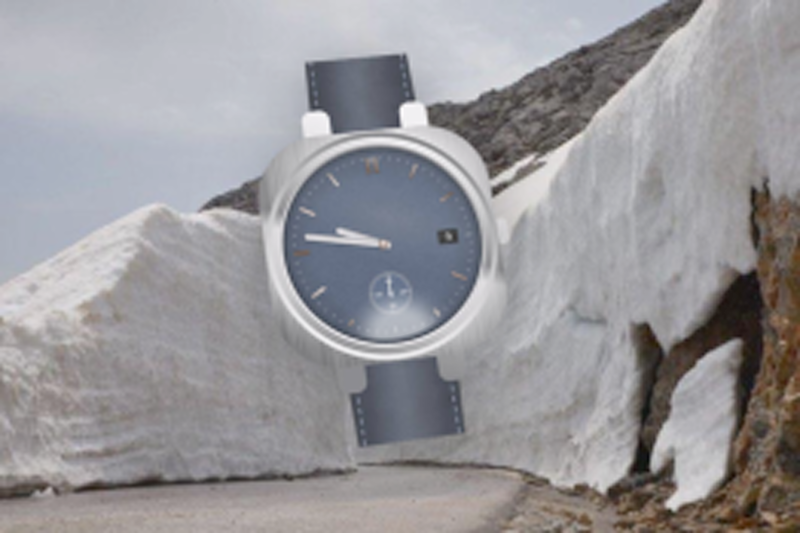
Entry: h=9 m=47
